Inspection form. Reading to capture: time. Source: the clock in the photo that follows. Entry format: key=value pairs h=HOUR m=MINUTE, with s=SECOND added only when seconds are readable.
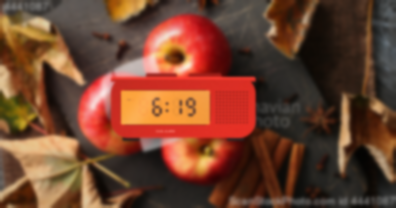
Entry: h=6 m=19
